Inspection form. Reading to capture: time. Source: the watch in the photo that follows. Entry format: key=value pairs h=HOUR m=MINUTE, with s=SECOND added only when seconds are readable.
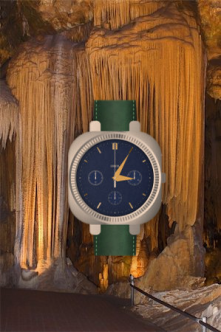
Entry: h=3 m=5
